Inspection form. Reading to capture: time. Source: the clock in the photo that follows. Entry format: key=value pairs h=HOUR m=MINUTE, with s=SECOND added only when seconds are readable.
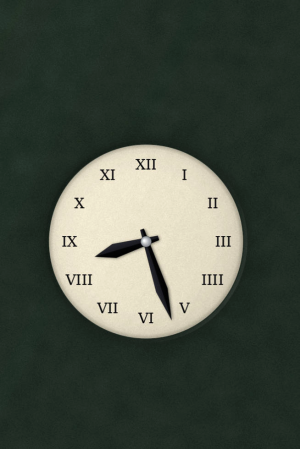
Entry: h=8 m=27
